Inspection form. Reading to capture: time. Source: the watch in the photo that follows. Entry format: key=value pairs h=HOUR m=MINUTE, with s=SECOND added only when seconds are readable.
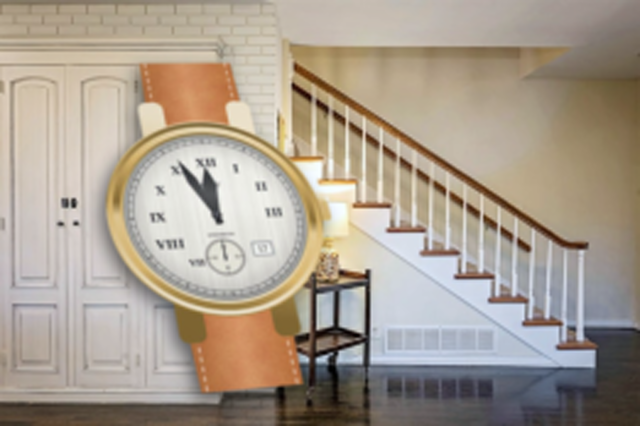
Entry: h=11 m=56
